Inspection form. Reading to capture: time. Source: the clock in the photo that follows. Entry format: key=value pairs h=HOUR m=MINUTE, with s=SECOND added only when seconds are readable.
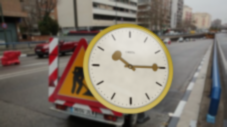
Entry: h=10 m=15
